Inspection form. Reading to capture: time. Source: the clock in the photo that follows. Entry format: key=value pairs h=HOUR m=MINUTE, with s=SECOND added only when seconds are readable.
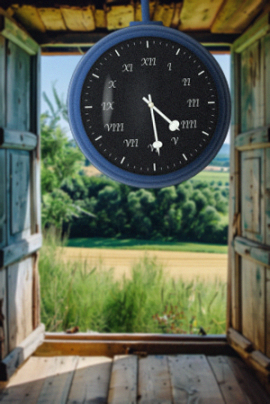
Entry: h=4 m=29
